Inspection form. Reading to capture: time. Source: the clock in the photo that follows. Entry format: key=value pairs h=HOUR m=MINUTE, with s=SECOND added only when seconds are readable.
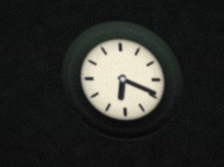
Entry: h=6 m=19
